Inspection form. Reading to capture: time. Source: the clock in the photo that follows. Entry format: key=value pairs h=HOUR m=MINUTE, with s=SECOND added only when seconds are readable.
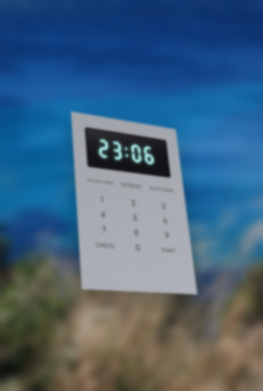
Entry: h=23 m=6
